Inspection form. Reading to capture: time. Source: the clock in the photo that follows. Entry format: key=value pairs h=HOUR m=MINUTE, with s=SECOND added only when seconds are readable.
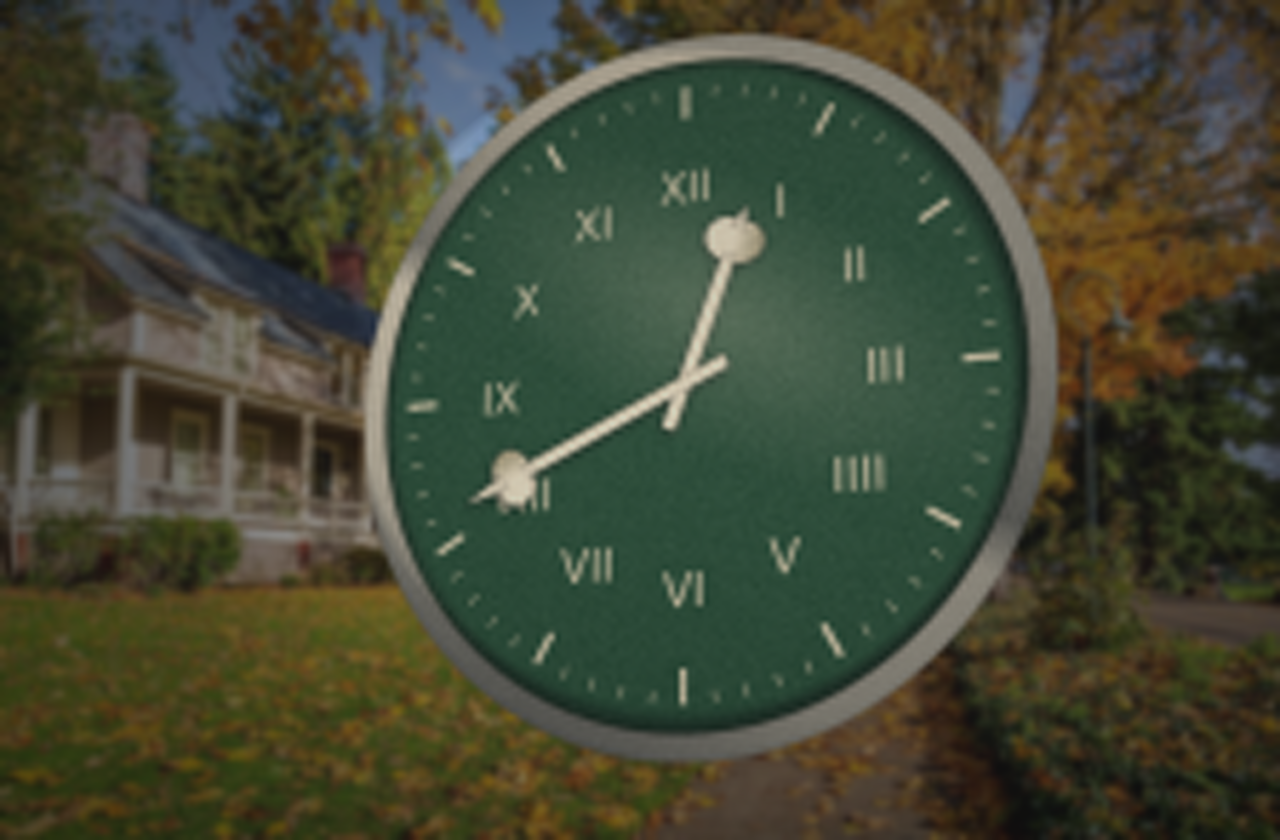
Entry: h=12 m=41
